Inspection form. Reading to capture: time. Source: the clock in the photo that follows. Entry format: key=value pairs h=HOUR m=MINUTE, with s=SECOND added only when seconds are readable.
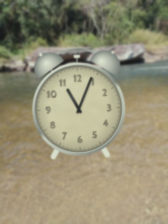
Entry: h=11 m=4
